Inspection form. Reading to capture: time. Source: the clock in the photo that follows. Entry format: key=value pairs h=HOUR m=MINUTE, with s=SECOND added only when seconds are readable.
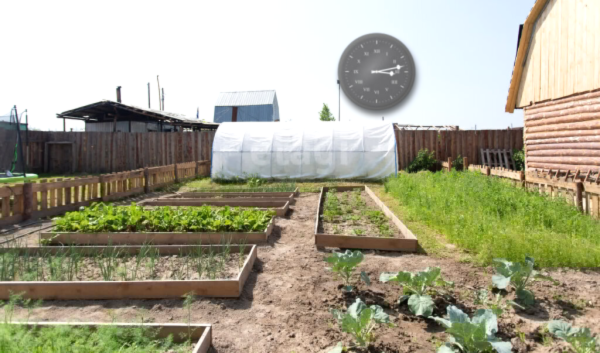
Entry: h=3 m=13
